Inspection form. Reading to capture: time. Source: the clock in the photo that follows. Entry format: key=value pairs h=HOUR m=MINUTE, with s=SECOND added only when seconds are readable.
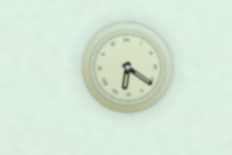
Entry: h=6 m=21
